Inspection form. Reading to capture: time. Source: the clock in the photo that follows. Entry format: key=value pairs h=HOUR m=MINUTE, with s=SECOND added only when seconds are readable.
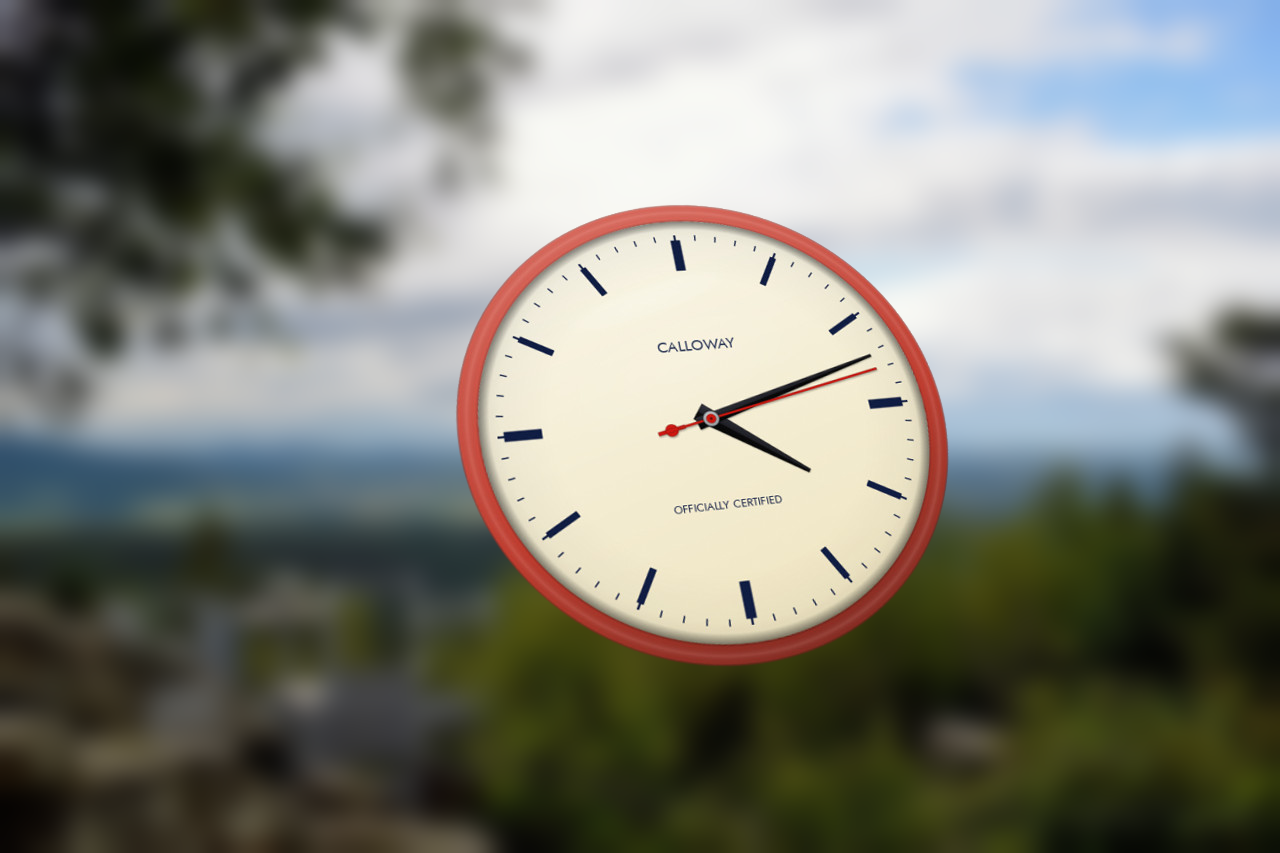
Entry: h=4 m=12 s=13
